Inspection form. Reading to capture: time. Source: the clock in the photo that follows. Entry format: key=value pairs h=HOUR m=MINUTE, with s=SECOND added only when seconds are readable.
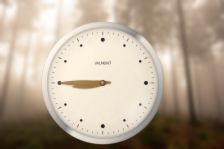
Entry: h=8 m=45
